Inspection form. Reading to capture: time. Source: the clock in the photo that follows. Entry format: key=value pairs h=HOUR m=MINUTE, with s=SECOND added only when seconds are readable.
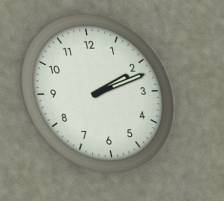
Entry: h=2 m=12
